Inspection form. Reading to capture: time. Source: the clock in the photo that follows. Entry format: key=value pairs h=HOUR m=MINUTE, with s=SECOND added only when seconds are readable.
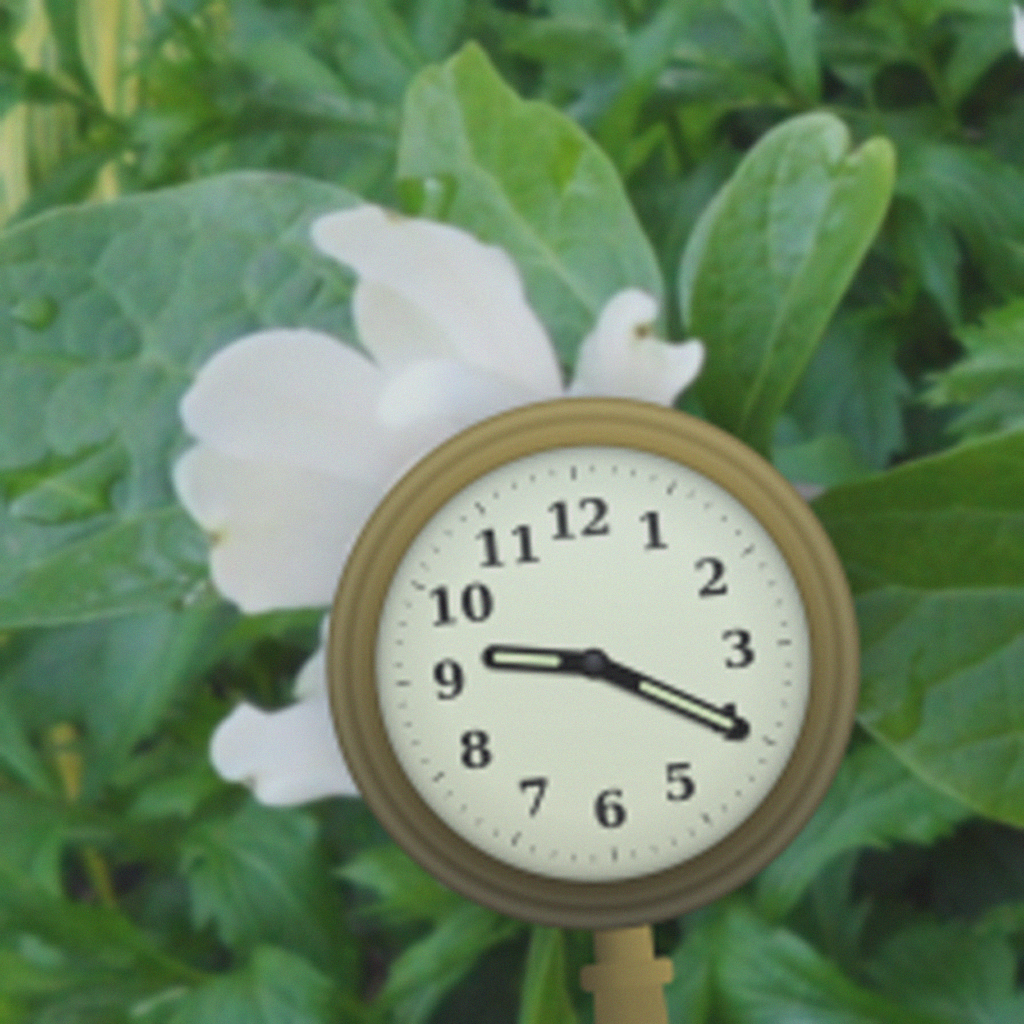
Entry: h=9 m=20
